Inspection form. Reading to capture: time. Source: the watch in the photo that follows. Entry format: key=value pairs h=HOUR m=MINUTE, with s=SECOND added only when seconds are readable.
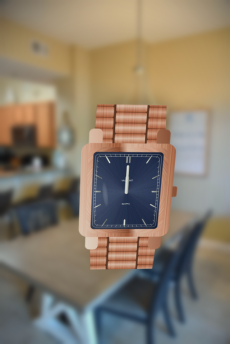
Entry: h=12 m=0
